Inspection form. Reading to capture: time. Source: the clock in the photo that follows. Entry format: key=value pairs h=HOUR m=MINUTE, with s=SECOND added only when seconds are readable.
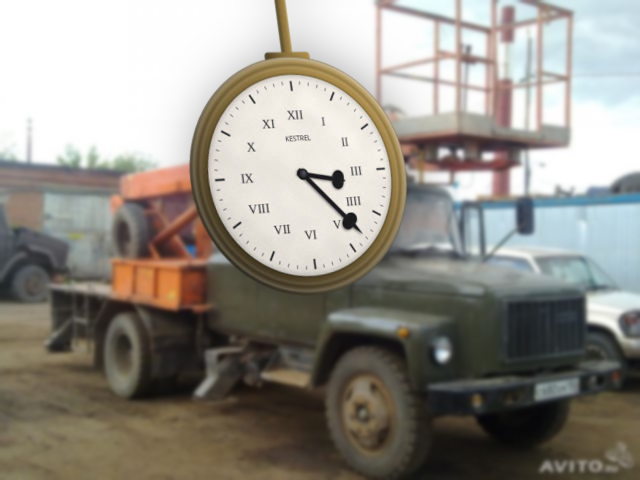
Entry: h=3 m=23
